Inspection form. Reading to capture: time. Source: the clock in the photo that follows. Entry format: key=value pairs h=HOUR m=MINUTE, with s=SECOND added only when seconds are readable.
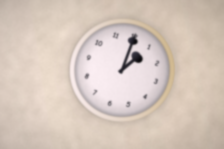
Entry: h=1 m=0
